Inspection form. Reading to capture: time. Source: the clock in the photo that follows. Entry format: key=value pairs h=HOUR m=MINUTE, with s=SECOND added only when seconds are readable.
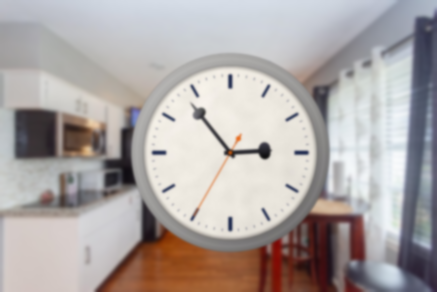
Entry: h=2 m=53 s=35
